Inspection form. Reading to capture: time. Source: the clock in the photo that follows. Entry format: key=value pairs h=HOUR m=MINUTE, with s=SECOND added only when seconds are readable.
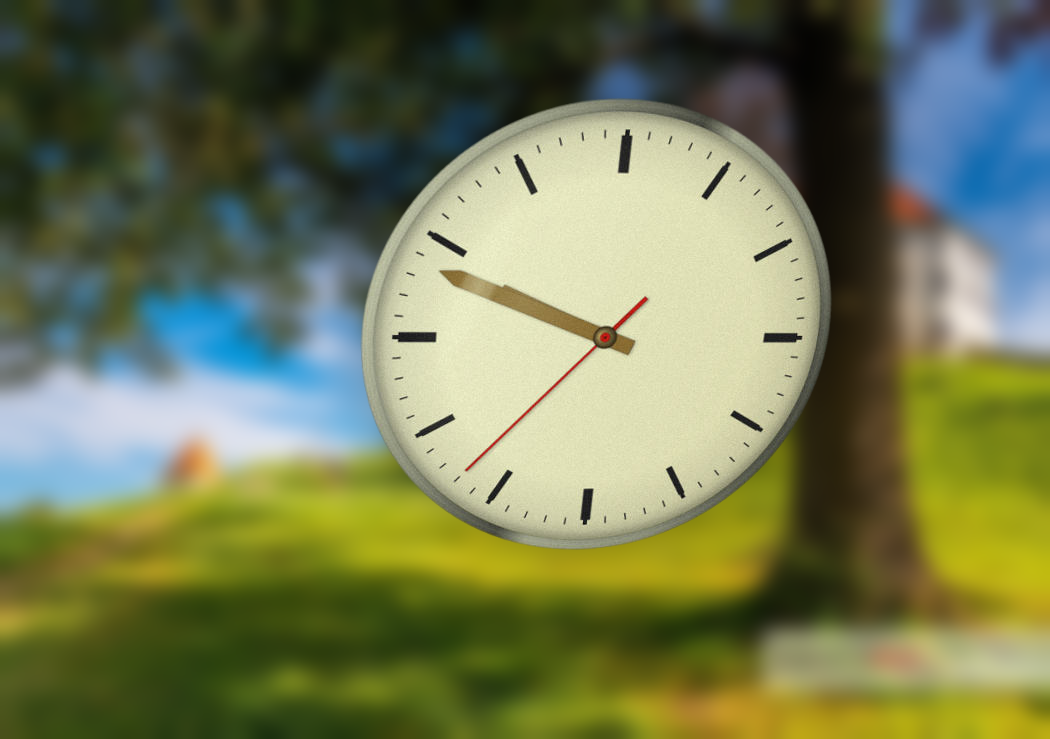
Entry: h=9 m=48 s=37
